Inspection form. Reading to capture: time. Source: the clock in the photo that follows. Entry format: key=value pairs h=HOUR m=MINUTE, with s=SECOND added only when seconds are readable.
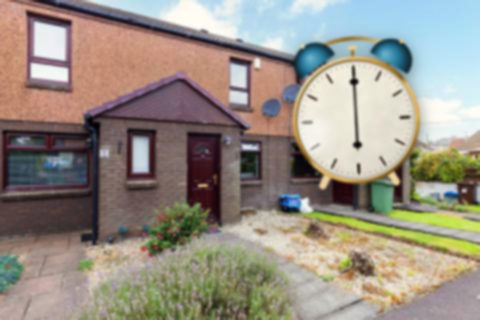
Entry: h=6 m=0
